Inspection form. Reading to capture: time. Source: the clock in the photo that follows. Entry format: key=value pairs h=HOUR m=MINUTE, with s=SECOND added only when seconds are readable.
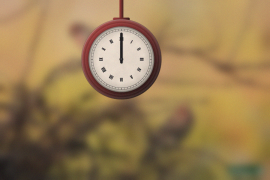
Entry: h=12 m=0
